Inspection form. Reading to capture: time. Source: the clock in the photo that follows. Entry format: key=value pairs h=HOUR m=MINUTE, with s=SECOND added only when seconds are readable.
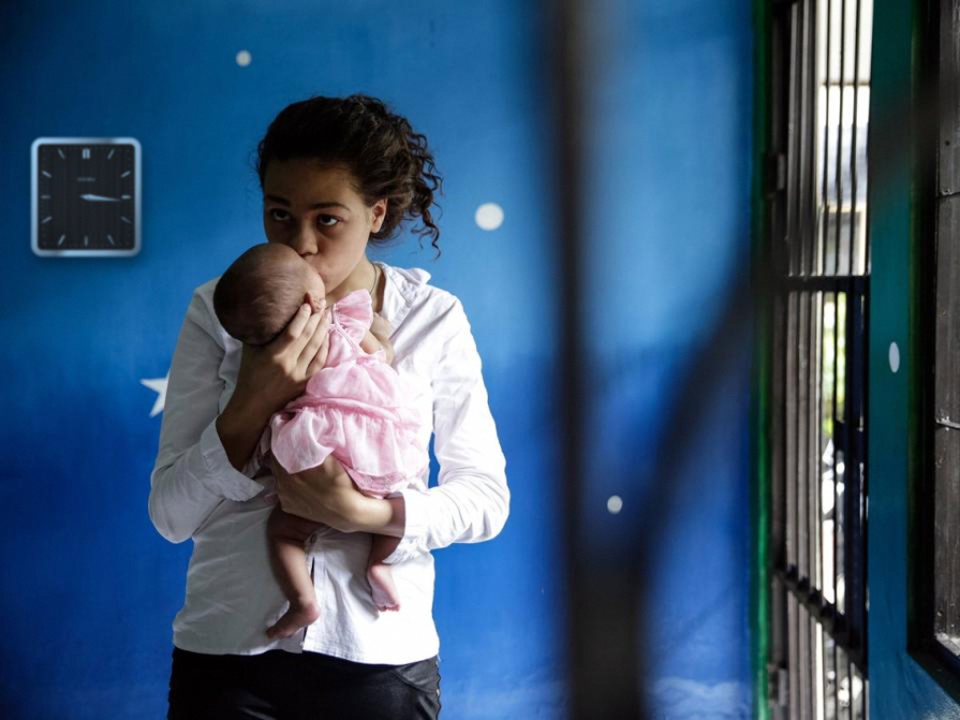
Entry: h=3 m=16
